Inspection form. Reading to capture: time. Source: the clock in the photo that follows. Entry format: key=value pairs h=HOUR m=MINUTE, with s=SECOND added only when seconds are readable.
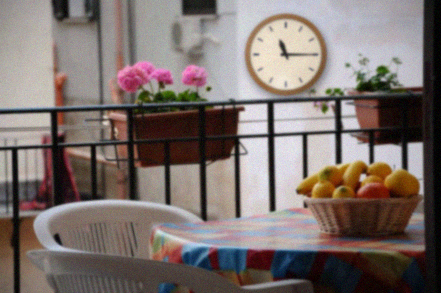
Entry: h=11 m=15
